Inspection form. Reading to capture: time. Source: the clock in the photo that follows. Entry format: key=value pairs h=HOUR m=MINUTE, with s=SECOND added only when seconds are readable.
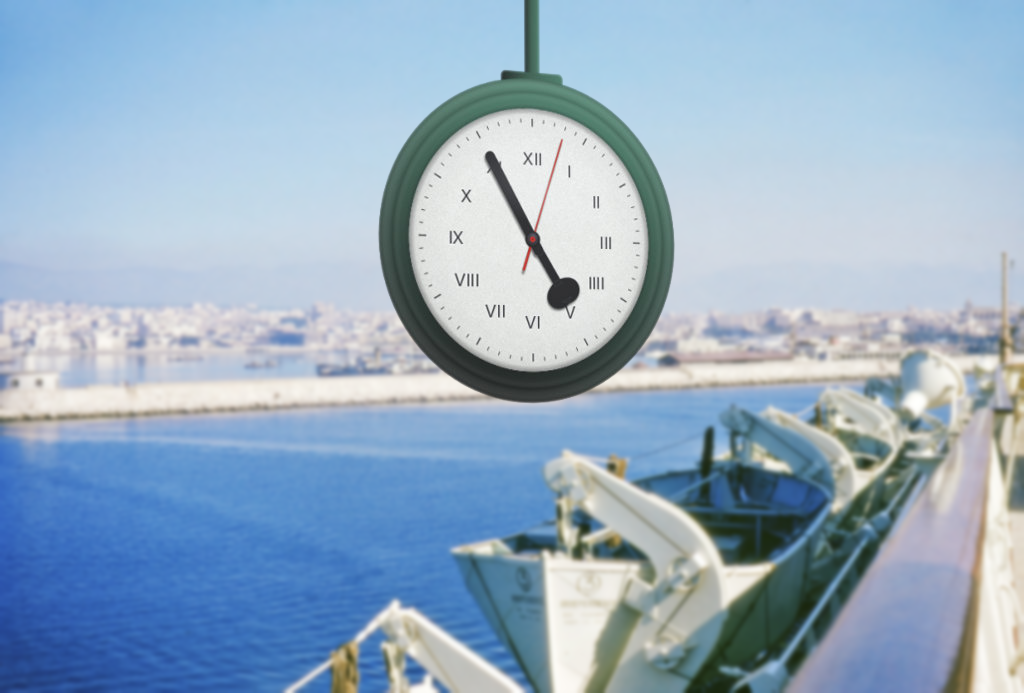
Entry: h=4 m=55 s=3
